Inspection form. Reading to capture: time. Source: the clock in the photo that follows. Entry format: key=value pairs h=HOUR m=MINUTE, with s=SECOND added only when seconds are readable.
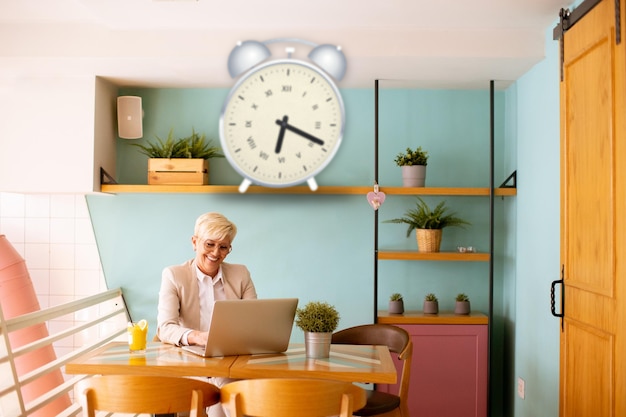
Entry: h=6 m=19
